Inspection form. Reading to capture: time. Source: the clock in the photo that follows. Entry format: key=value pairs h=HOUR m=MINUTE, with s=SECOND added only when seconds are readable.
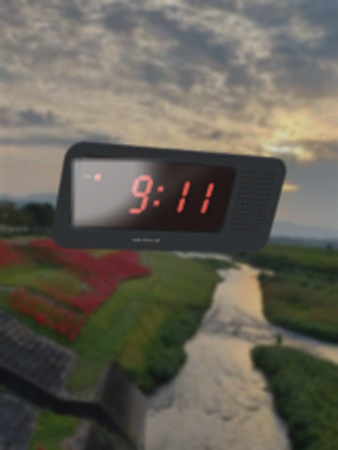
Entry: h=9 m=11
